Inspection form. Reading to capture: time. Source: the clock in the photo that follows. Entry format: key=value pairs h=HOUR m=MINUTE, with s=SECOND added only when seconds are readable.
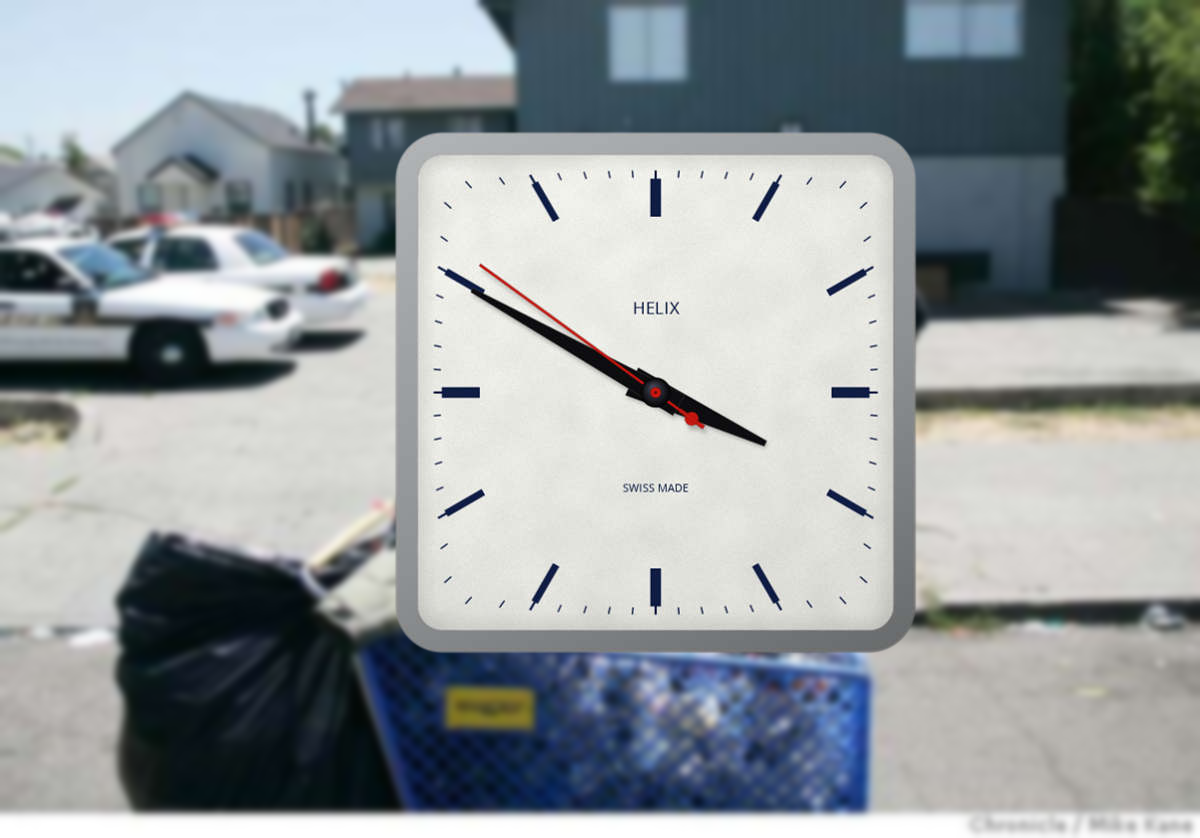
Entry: h=3 m=49 s=51
